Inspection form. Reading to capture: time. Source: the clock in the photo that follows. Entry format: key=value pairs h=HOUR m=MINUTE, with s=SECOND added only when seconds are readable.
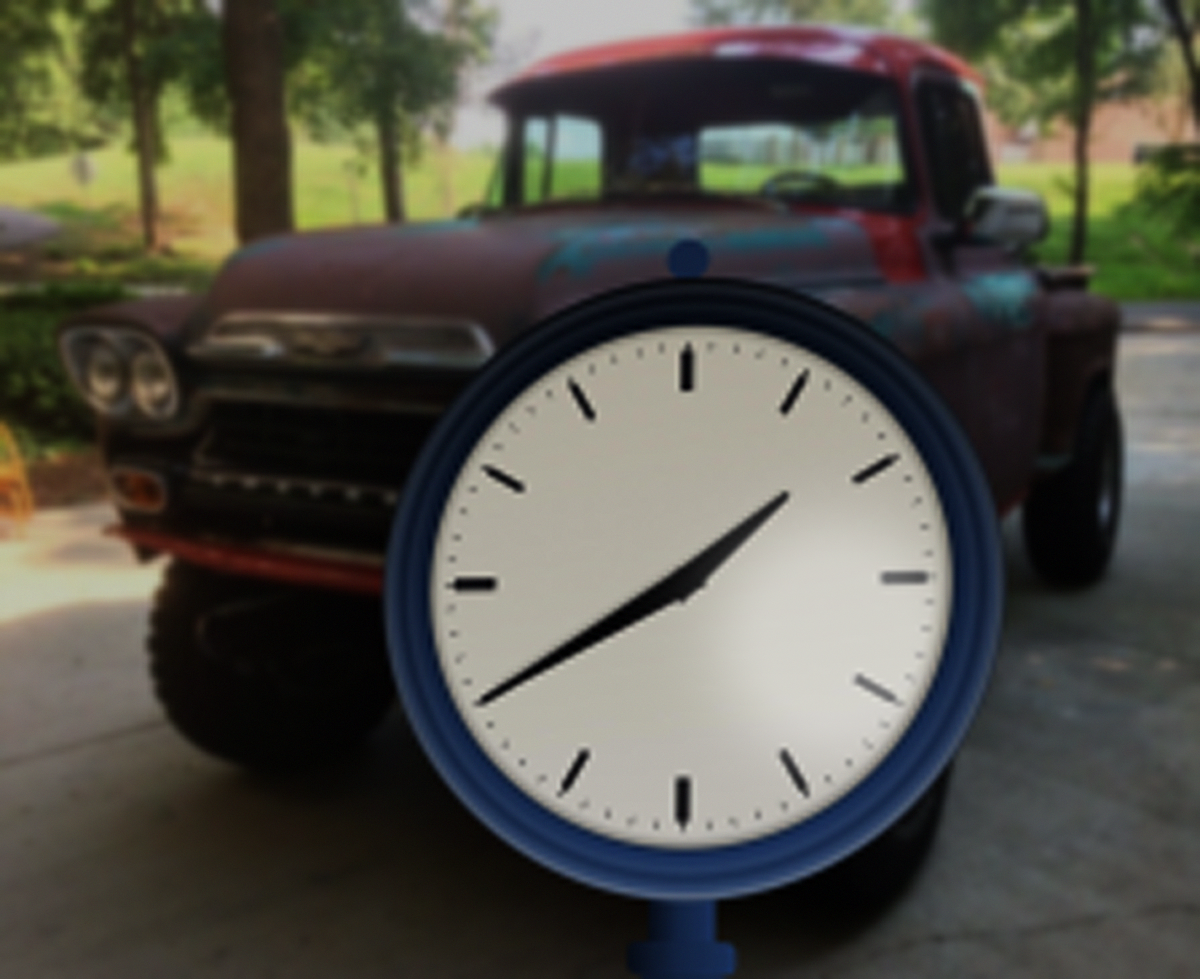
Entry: h=1 m=40
